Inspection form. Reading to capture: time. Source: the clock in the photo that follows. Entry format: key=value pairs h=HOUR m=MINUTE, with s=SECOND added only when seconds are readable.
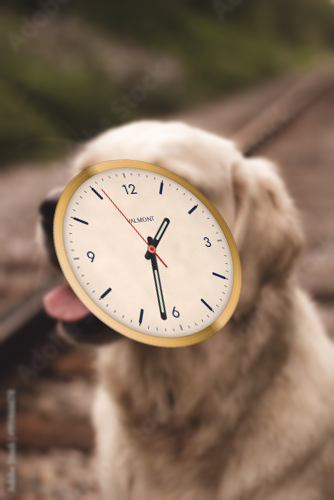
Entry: h=1 m=31 s=56
